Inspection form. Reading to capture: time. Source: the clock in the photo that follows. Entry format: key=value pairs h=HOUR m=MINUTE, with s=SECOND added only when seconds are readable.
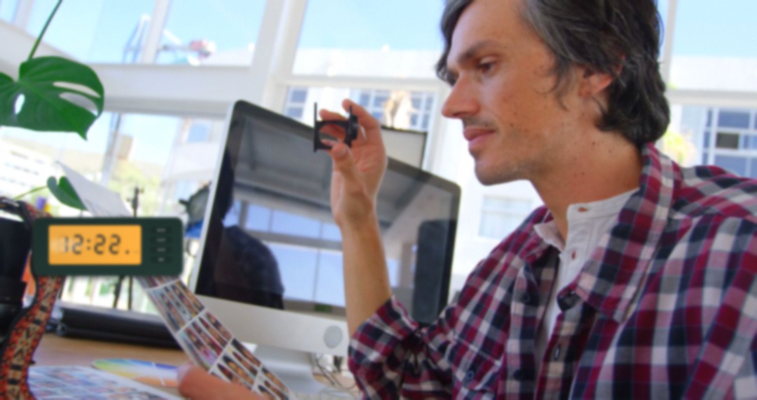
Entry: h=12 m=22
